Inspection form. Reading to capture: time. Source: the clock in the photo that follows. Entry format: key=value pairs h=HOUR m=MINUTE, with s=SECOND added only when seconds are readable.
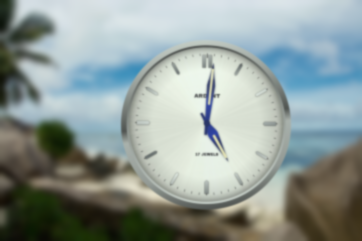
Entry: h=5 m=1
